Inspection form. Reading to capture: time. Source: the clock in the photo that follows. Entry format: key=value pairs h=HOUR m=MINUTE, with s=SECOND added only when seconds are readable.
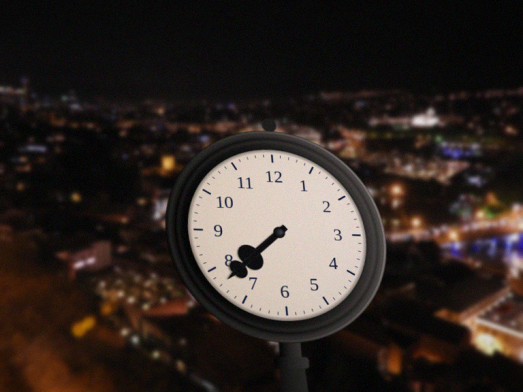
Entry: h=7 m=38
